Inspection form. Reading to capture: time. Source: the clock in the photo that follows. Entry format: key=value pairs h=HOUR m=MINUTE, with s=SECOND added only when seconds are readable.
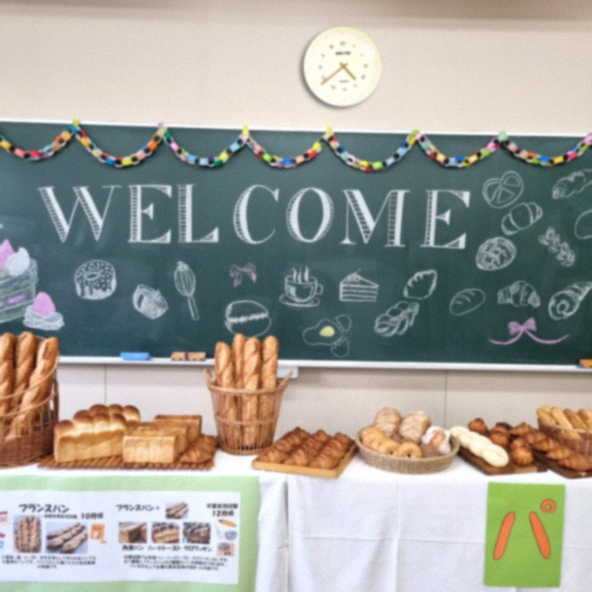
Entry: h=4 m=39
